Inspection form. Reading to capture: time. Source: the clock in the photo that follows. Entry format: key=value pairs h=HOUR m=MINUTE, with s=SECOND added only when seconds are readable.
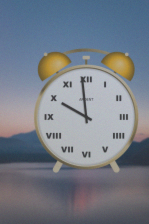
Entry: h=9 m=59
